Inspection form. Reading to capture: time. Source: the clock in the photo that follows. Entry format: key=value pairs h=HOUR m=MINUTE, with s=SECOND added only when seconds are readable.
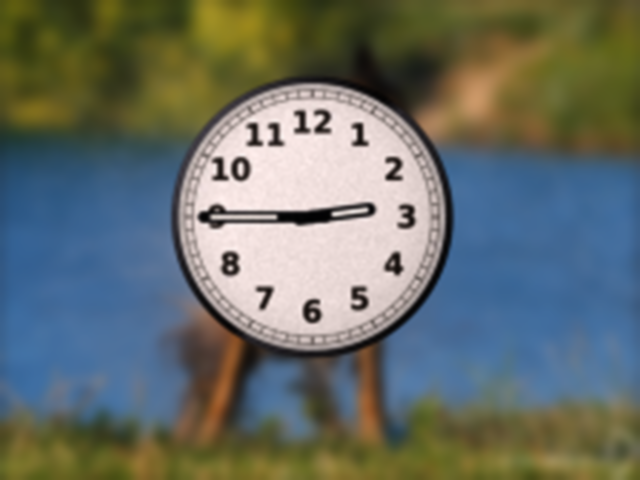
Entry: h=2 m=45
